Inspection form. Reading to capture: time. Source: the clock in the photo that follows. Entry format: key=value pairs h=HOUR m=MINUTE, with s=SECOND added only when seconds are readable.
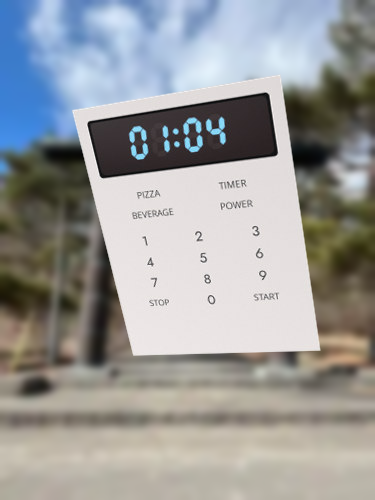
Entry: h=1 m=4
